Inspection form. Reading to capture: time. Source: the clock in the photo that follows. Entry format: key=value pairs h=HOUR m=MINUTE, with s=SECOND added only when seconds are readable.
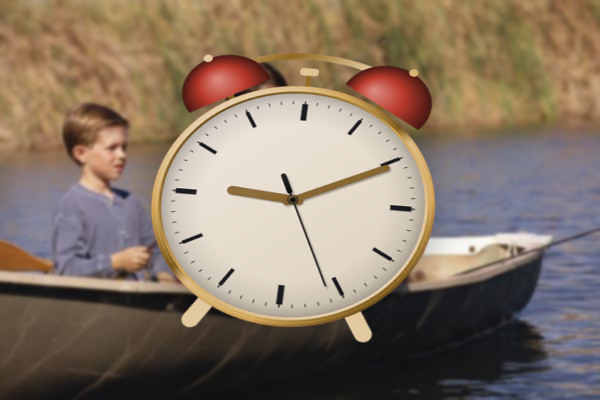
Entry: h=9 m=10 s=26
